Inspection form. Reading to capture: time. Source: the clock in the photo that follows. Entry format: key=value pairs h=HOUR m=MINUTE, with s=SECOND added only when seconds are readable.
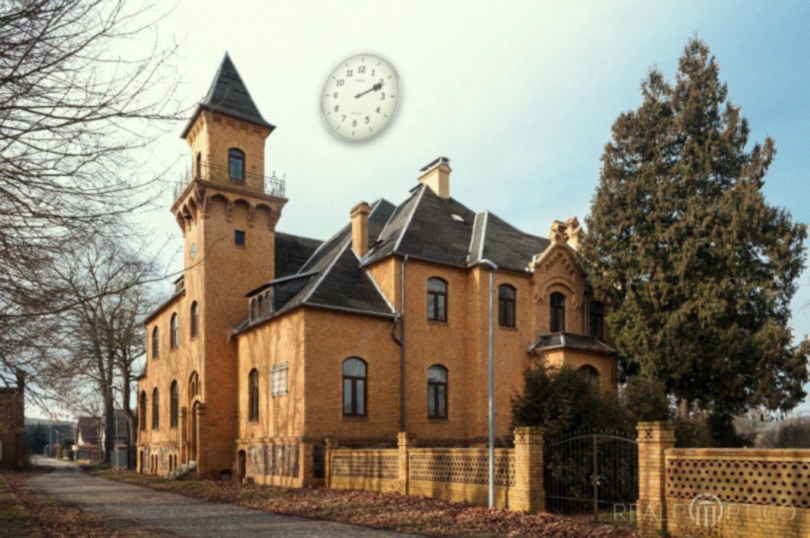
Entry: h=2 m=11
